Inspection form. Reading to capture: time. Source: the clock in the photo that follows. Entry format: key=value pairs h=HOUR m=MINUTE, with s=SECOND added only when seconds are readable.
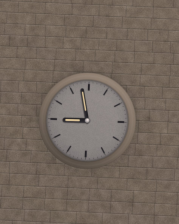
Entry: h=8 m=58
